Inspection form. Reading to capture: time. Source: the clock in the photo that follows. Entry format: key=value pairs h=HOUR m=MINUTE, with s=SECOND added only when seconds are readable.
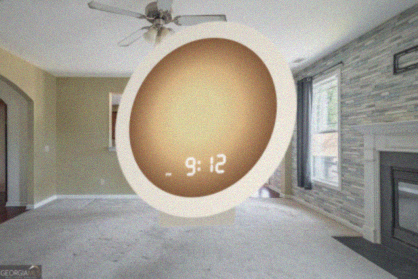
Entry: h=9 m=12
